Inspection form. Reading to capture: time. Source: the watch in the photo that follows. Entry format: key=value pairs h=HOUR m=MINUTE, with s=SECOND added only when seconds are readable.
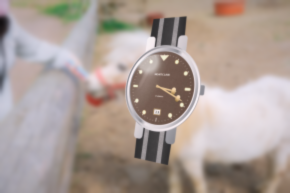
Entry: h=3 m=19
